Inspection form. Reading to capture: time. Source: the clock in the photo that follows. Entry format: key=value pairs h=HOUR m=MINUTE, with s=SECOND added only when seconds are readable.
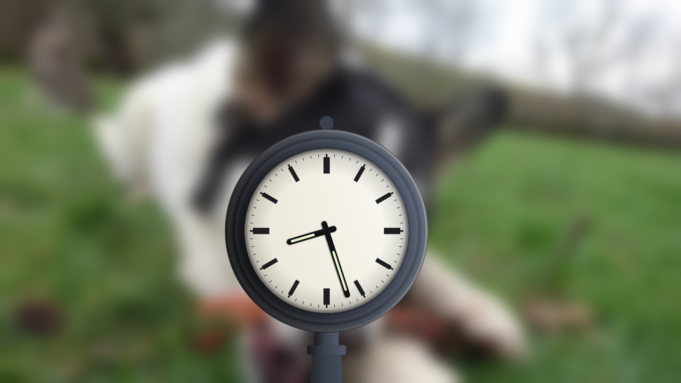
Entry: h=8 m=27
